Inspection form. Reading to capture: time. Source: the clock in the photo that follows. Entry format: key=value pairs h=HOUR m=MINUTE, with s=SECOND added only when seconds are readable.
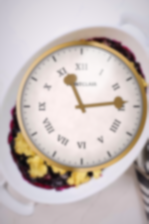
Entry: h=11 m=14
